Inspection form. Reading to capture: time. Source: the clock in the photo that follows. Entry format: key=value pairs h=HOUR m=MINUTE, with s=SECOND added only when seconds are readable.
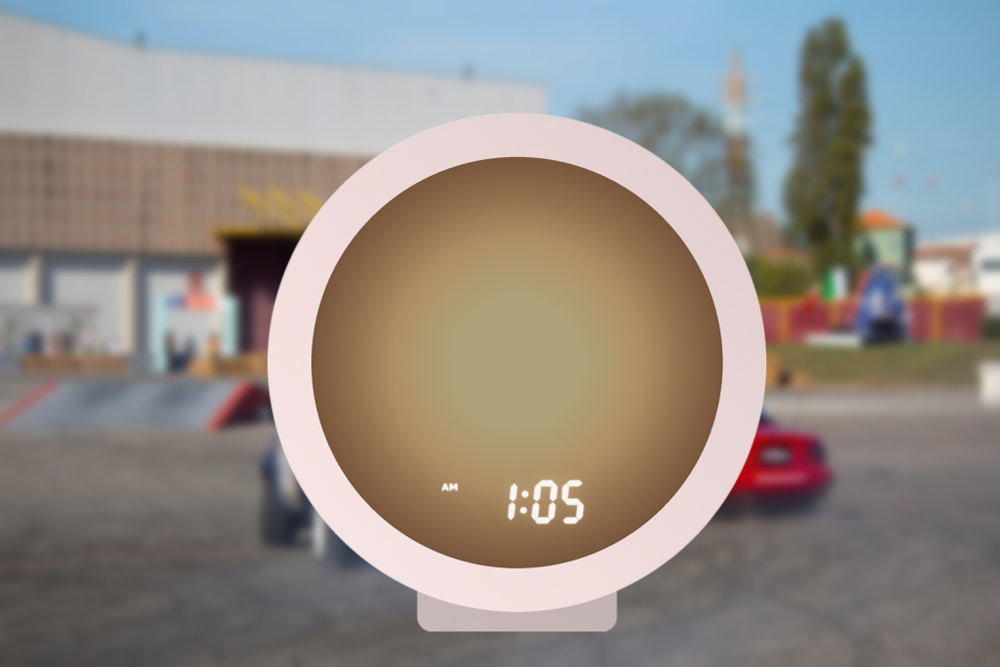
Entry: h=1 m=5
